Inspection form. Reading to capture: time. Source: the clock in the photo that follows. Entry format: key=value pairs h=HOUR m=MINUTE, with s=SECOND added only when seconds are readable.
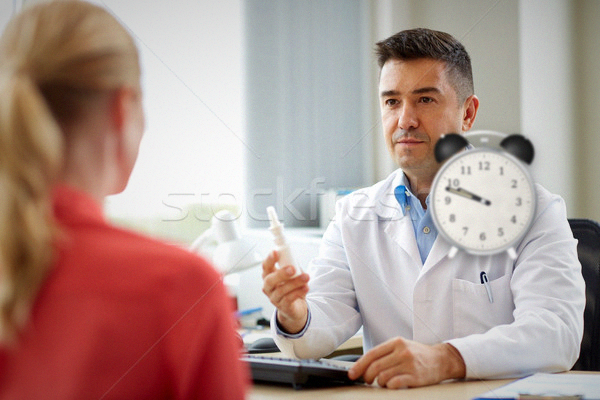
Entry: h=9 m=48
